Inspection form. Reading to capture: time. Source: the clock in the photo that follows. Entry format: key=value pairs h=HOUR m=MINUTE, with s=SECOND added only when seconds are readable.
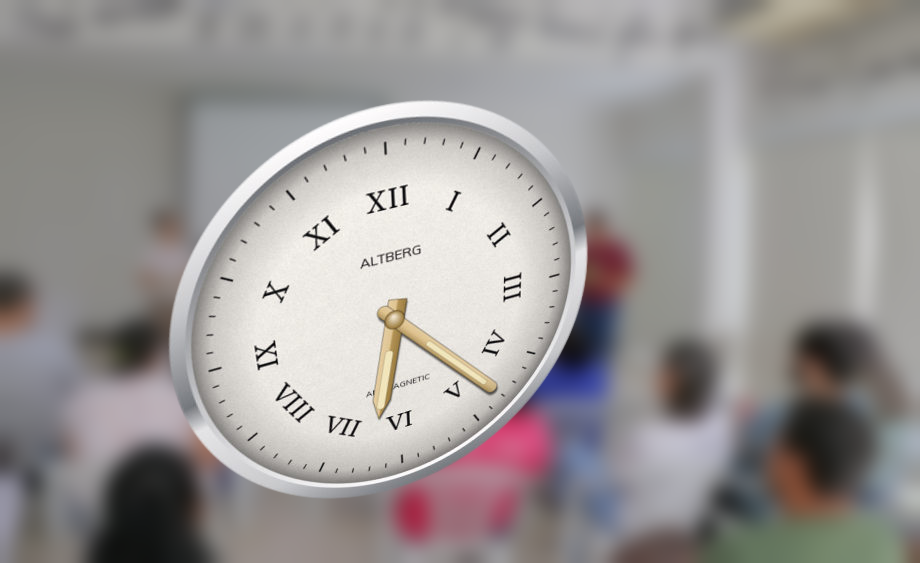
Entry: h=6 m=23
